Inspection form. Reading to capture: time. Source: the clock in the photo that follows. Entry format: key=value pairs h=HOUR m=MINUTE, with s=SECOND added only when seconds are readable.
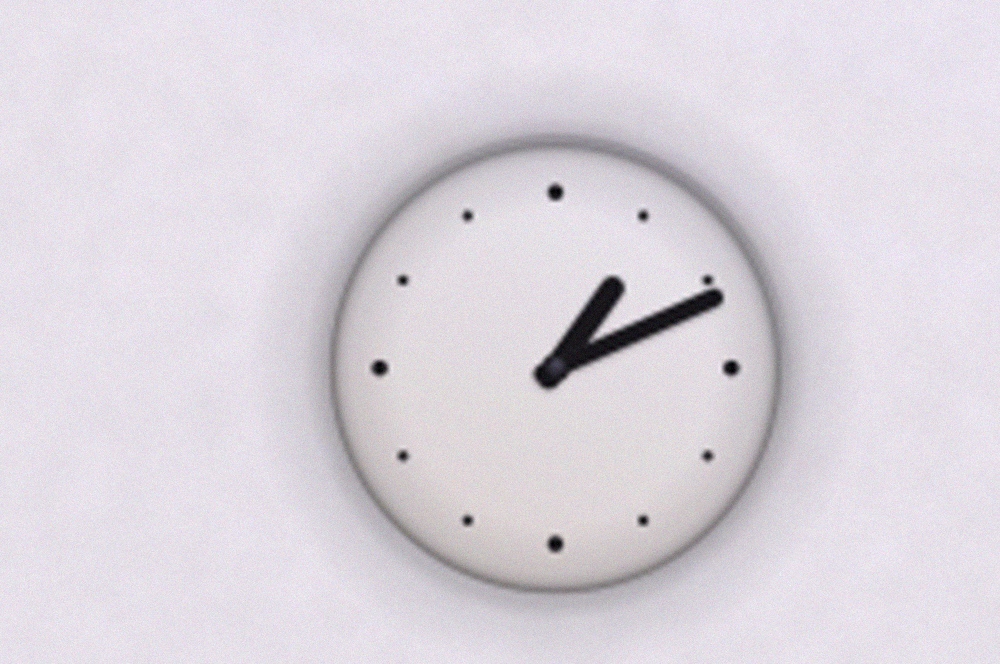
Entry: h=1 m=11
